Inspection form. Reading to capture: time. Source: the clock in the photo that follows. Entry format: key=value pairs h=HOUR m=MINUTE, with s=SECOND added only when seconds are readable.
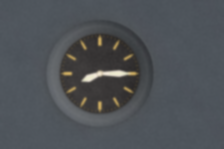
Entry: h=8 m=15
